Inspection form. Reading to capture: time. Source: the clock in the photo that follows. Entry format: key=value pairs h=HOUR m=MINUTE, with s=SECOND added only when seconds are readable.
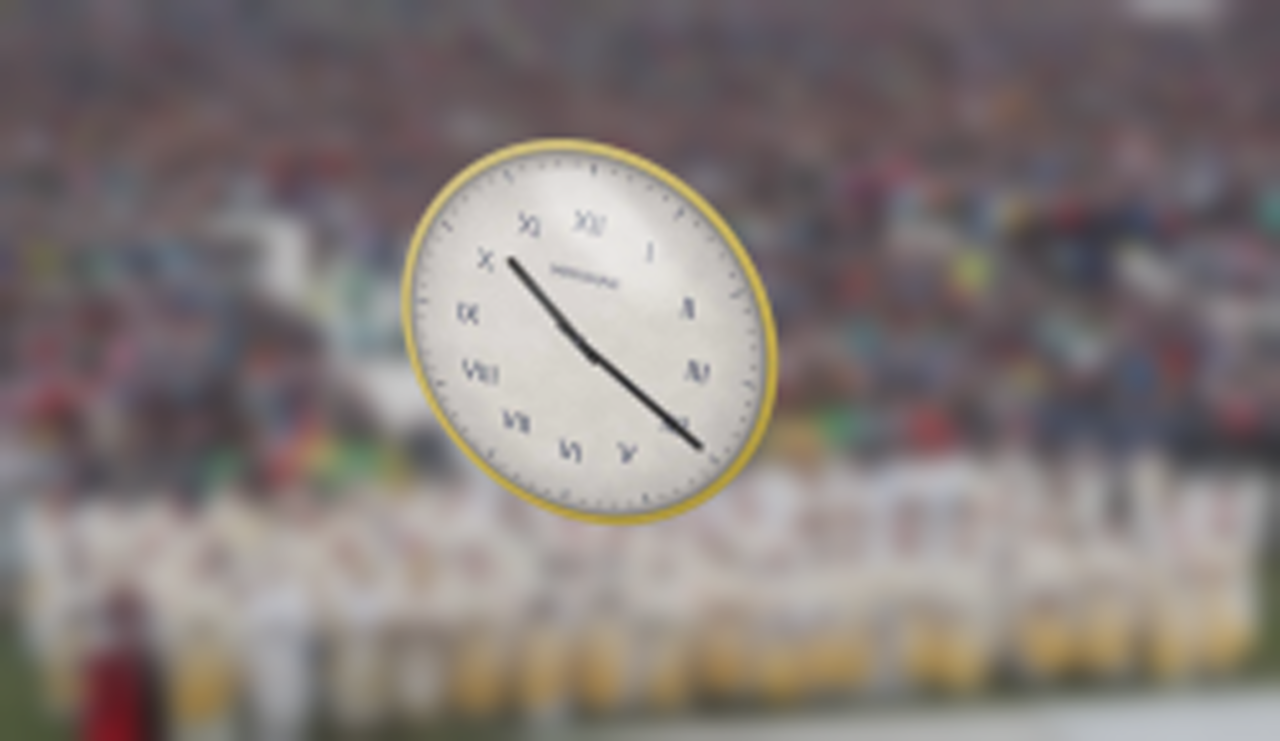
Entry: h=10 m=20
